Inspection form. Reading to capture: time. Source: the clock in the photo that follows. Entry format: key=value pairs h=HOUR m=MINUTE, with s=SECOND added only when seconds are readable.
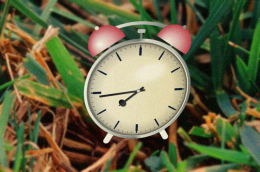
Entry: h=7 m=44
